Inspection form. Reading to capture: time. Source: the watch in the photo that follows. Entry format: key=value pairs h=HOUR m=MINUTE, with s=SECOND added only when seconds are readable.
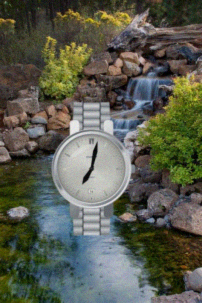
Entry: h=7 m=2
